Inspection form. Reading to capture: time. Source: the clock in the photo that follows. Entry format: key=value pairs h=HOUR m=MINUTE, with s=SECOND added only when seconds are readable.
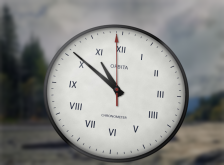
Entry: h=10 m=50 s=59
